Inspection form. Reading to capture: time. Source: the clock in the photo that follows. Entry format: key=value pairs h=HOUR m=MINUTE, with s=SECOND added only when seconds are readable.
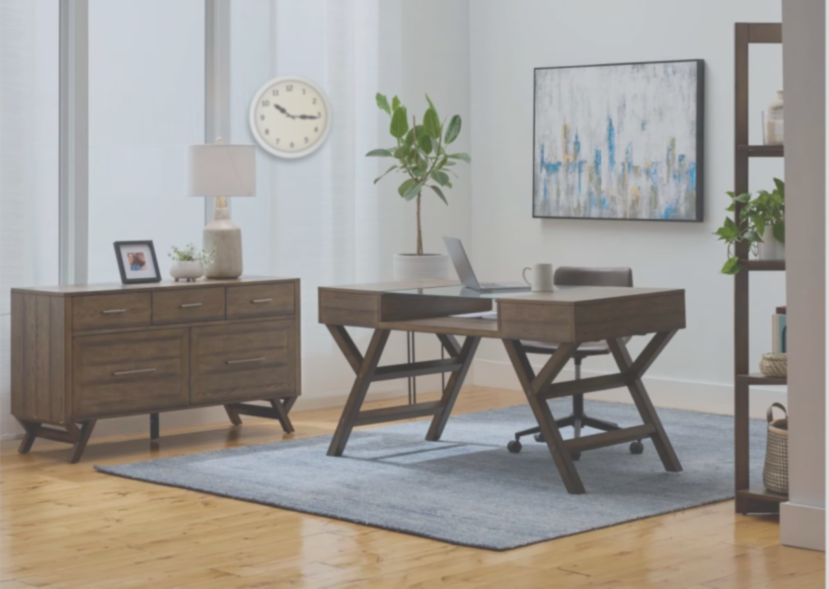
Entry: h=10 m=16
